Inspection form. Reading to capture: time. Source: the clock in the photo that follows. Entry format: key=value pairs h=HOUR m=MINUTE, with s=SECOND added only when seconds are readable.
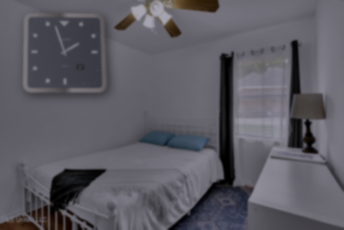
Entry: h=1 m=57
